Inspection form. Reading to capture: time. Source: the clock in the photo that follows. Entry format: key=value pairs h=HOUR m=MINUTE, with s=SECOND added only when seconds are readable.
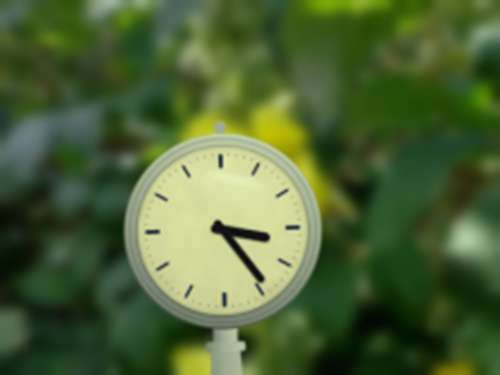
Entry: h=3 m=24
